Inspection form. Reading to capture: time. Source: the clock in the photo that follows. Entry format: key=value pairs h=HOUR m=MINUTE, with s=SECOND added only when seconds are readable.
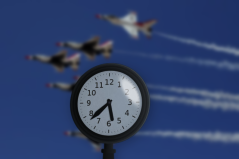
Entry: h=5 m=38
